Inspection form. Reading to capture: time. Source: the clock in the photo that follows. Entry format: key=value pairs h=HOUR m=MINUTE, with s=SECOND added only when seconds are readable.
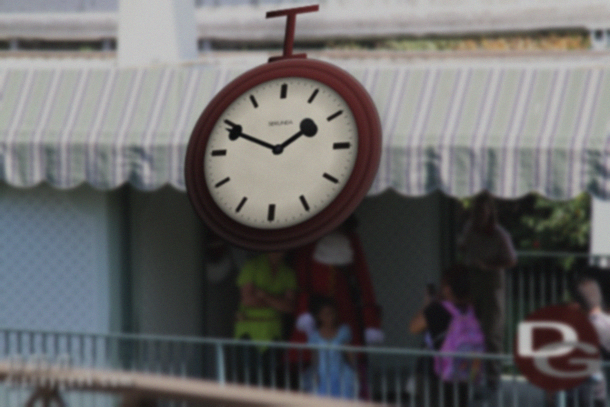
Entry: h=1 m=49
